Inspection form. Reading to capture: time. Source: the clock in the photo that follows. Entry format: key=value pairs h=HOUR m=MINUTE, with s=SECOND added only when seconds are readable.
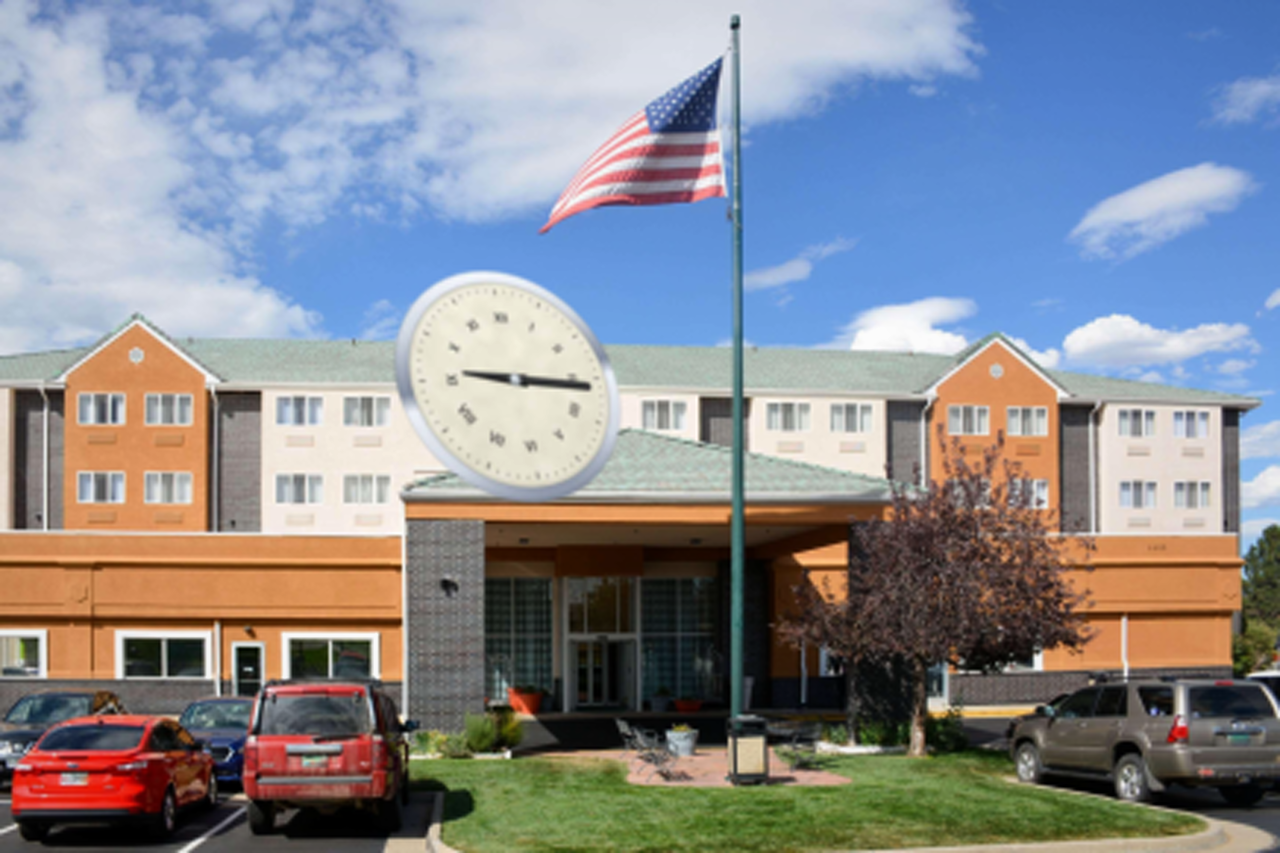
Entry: h=9 m=16
